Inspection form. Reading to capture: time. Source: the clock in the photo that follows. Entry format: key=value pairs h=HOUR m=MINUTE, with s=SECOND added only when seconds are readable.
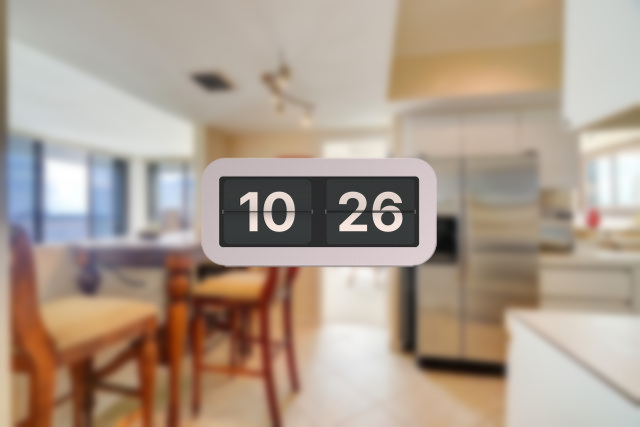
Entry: h=10 m=26
